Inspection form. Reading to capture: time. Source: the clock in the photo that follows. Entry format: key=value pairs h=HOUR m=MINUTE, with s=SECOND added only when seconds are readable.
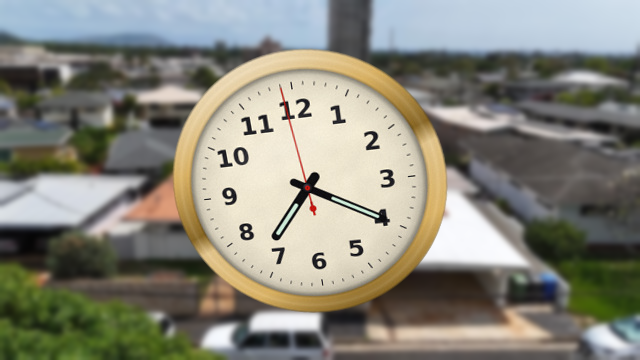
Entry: h=7 m=19 s=59
